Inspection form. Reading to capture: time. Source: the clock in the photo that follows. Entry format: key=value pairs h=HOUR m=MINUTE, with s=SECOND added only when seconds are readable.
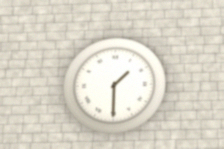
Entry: h=1 m=30
